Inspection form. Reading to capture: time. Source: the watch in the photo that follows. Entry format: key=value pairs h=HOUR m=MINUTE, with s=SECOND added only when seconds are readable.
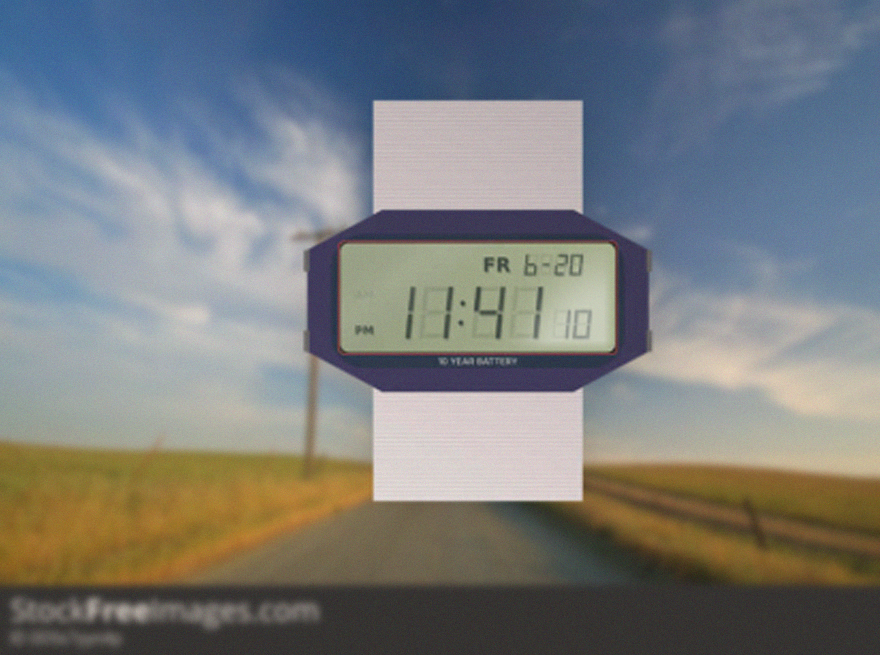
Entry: h=11 m=41 s=10
